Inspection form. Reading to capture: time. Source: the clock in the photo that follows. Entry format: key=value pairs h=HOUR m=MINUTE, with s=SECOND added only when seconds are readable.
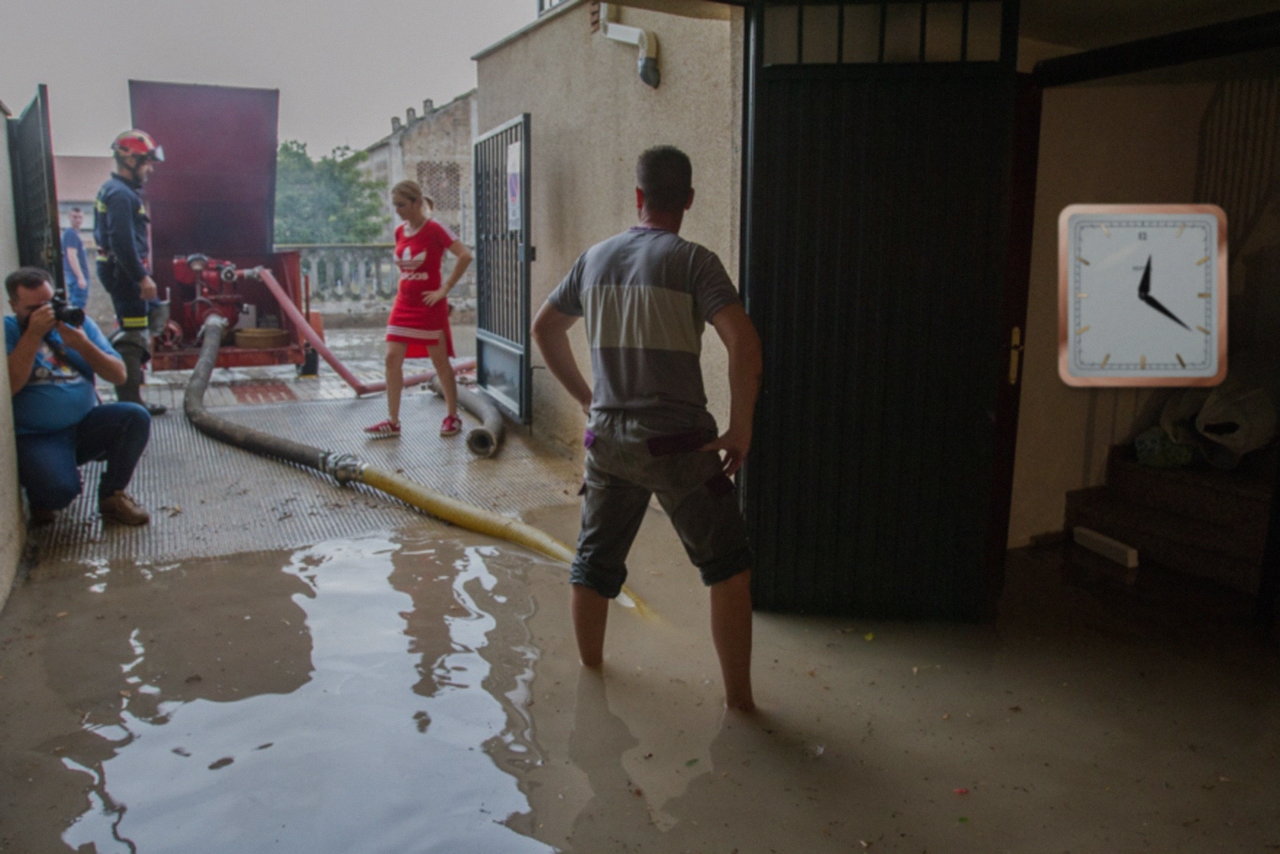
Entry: h=12 m=21
